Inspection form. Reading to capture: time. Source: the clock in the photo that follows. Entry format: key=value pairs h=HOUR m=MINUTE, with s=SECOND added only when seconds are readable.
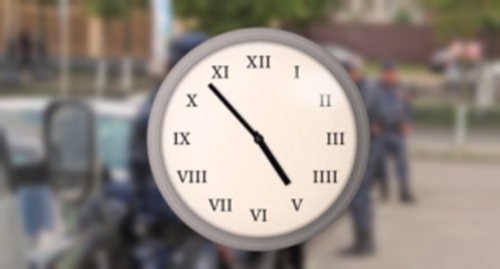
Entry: h=4 m=53
